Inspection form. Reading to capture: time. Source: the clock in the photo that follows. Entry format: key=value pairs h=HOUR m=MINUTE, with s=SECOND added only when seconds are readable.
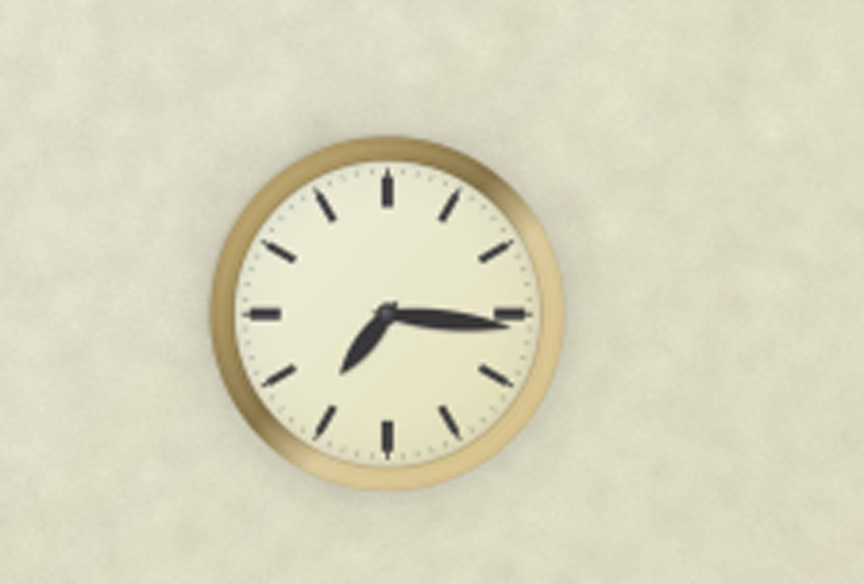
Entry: h=7 m=16
